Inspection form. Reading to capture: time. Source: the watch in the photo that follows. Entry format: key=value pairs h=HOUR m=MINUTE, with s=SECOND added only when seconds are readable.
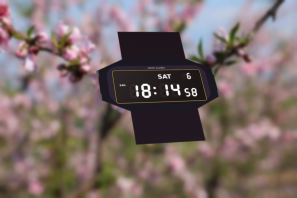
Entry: h=18 m=14 s=58
